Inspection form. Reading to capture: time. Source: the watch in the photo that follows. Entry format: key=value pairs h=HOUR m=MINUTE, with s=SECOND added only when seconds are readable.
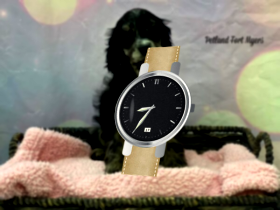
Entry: h=8 m=35
